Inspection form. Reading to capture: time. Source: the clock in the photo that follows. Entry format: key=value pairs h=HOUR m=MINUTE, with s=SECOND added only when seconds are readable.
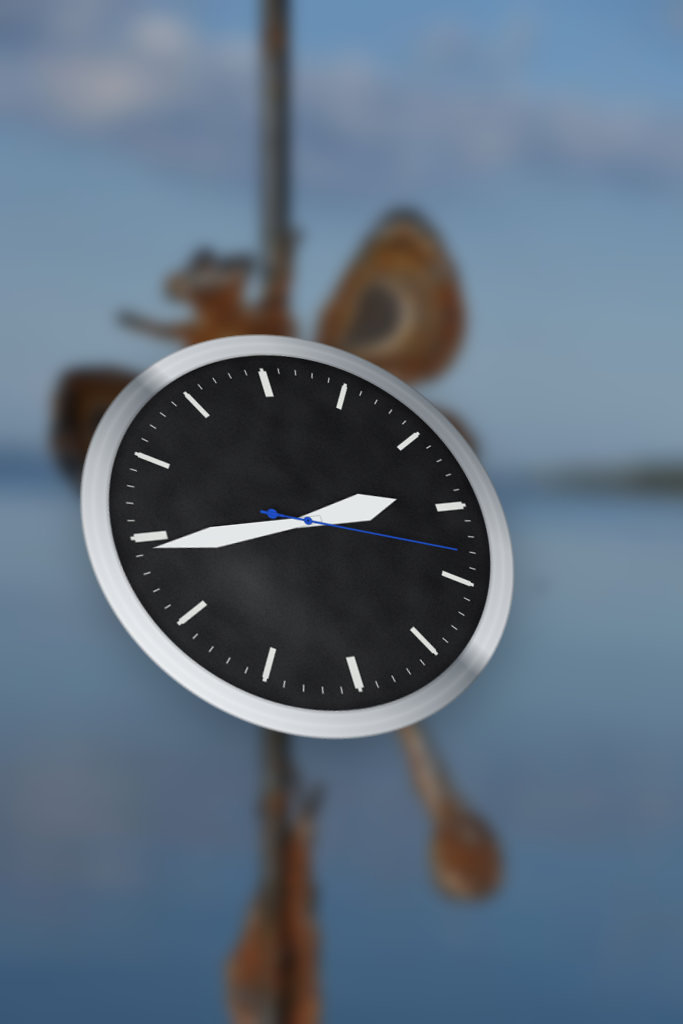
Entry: h=2 m=44 s=18
